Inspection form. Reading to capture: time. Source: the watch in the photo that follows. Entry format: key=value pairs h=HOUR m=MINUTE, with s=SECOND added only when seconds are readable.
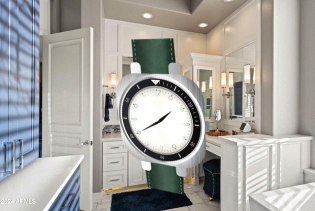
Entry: h=1 m=40
